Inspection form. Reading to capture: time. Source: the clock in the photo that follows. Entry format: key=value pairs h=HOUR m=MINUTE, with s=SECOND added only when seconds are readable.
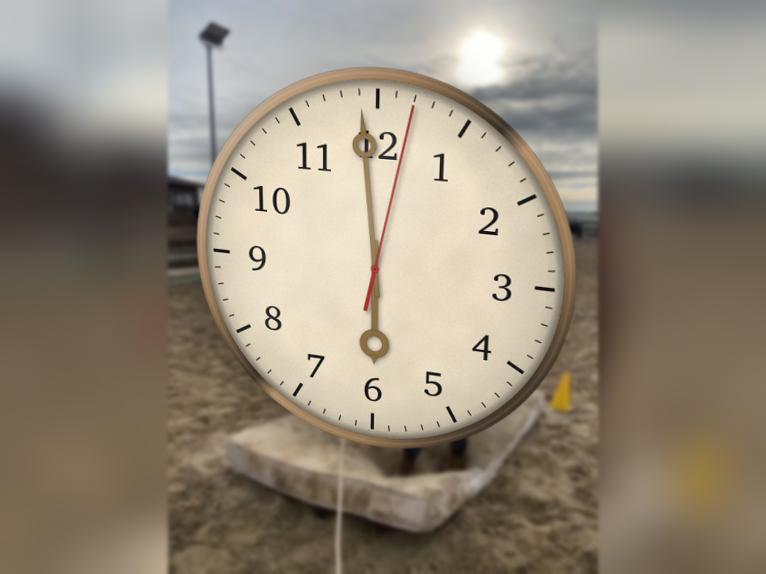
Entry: h=5 m=59 s=2
